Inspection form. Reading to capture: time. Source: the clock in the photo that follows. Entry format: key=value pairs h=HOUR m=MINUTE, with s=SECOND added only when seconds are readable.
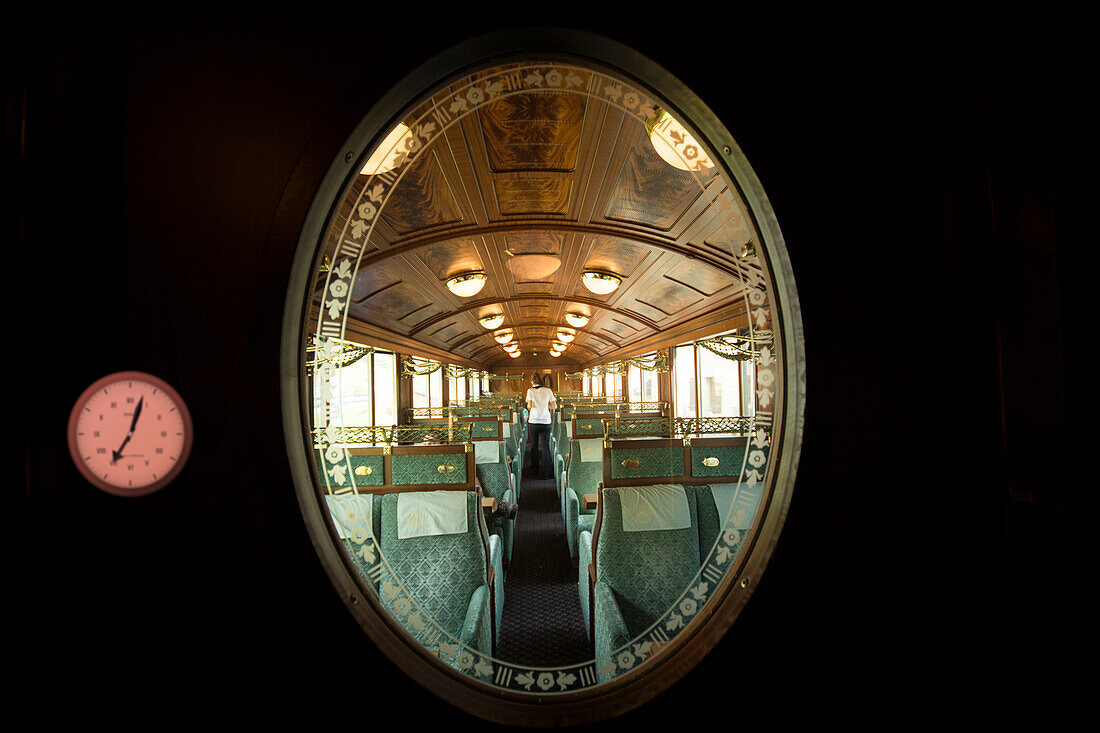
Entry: h=7 m=3
